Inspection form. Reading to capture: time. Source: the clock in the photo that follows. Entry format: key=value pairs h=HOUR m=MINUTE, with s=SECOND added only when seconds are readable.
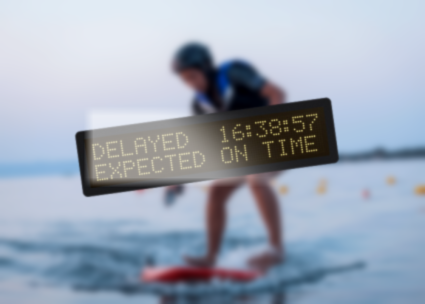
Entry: h=16 m=38 s=57
